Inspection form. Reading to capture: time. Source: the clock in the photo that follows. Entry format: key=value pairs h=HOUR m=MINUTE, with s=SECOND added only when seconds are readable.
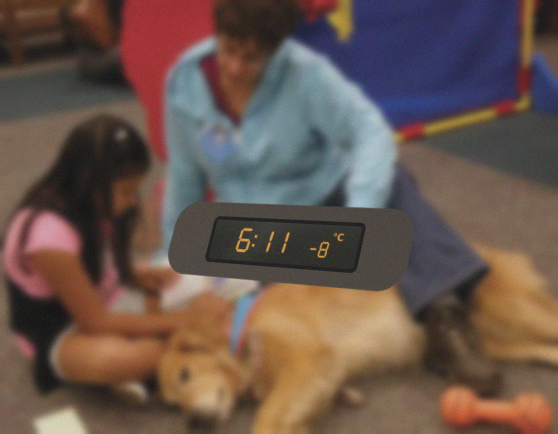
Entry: h=6 m=11
